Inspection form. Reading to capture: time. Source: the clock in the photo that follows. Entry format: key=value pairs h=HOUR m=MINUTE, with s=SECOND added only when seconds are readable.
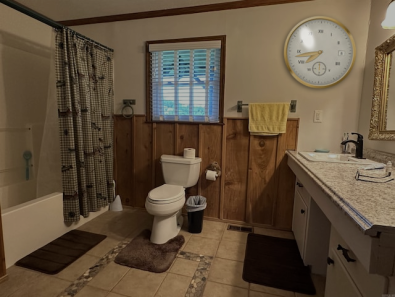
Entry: h=7 m=43
